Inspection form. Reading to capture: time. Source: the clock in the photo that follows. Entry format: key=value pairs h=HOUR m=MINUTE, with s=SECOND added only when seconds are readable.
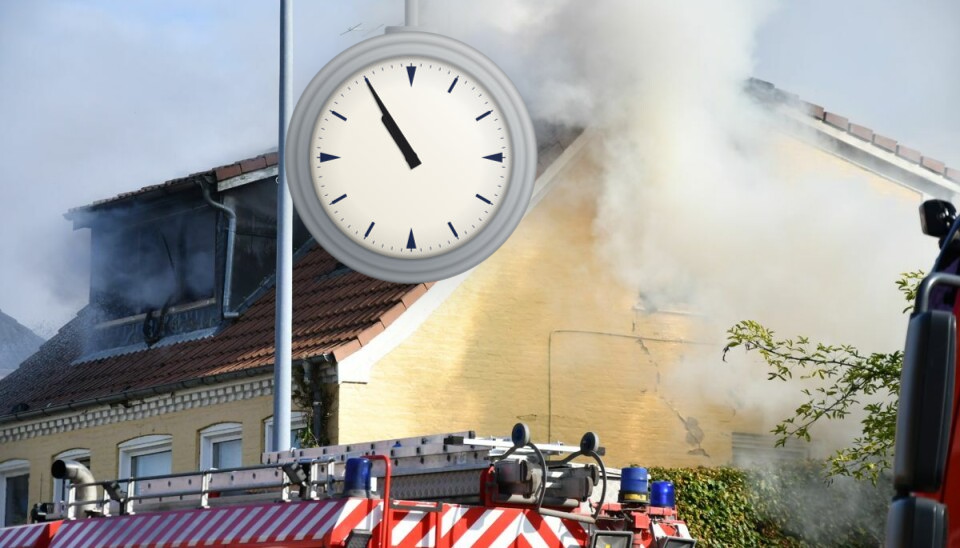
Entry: h=10 m=55
